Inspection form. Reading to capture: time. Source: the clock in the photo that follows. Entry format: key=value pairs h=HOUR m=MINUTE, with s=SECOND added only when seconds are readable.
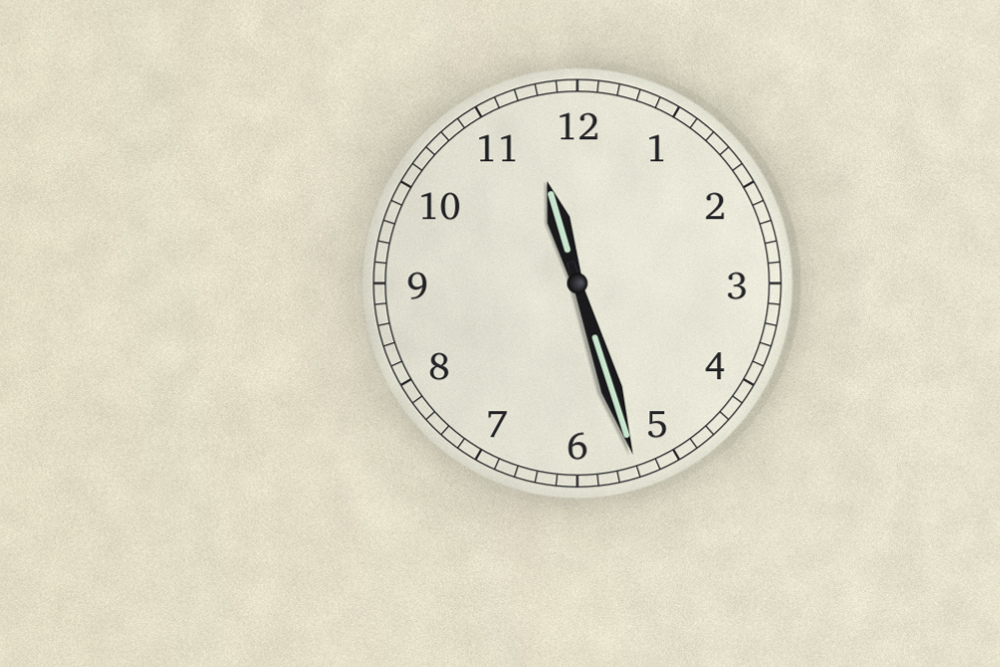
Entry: h=11 m=27
